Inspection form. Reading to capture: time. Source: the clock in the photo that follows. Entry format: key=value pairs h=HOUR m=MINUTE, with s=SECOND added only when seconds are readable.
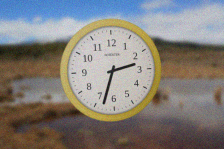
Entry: h=2 m=33
